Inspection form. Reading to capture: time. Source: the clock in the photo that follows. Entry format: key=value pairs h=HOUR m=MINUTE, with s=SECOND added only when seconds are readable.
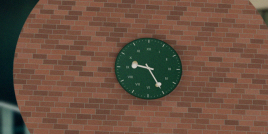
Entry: h=9 m=25
